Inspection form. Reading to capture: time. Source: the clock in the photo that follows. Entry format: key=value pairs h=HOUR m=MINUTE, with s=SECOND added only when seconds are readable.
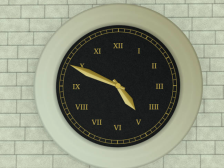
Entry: h=4 m=49
